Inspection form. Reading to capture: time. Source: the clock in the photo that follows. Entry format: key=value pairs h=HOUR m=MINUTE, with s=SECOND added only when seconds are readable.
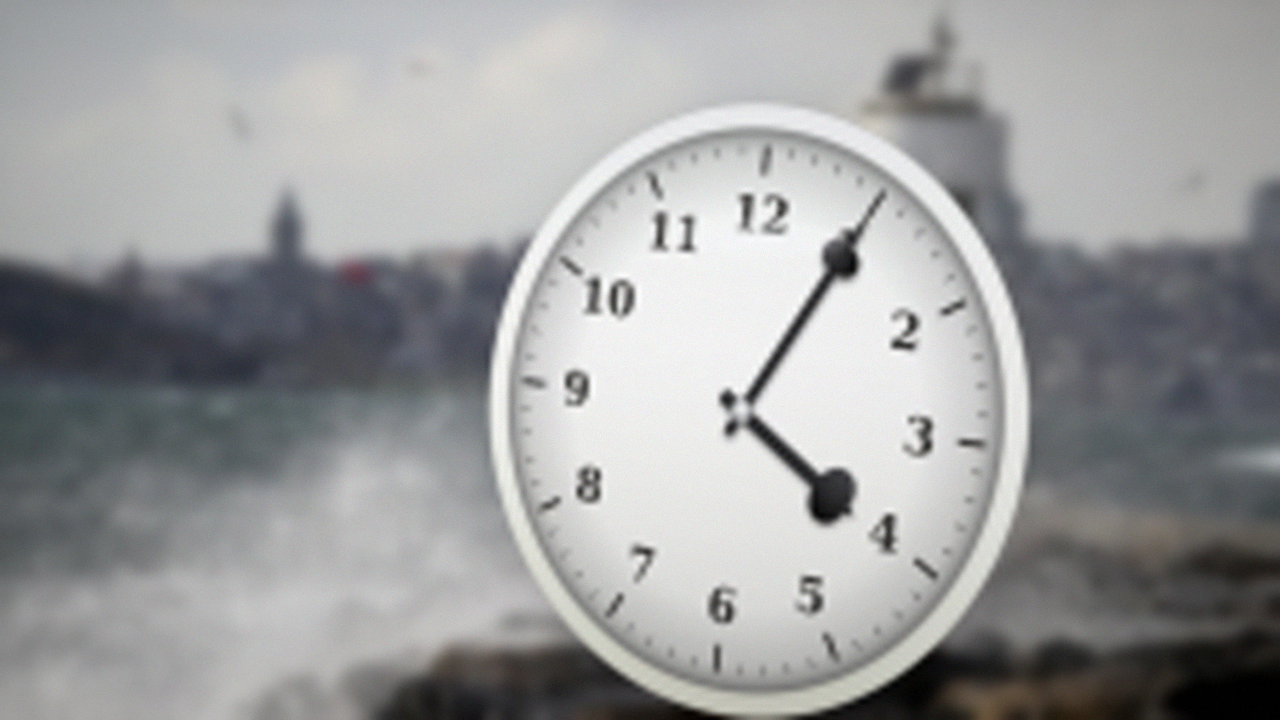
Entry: h=4 m=5
